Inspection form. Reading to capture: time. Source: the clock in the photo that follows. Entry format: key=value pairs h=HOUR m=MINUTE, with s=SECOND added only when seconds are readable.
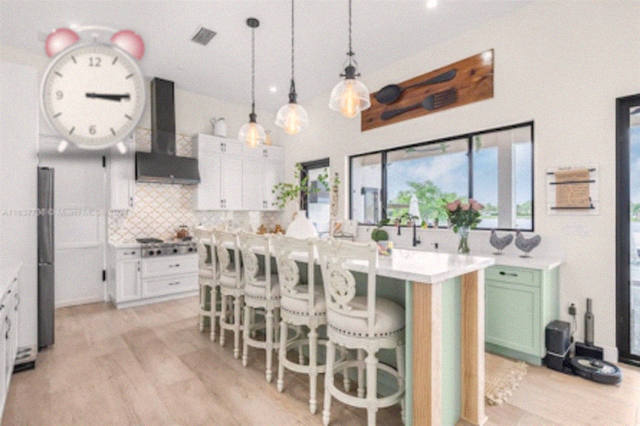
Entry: h=3 m=15
